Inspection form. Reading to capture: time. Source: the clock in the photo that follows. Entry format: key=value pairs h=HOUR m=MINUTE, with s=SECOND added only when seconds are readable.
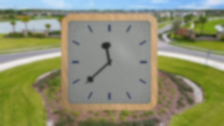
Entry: h=11 m=38
